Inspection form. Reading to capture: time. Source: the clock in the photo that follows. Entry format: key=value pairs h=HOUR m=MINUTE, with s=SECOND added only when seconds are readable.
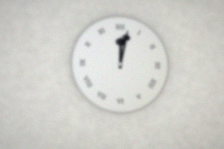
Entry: h=12 m=2
